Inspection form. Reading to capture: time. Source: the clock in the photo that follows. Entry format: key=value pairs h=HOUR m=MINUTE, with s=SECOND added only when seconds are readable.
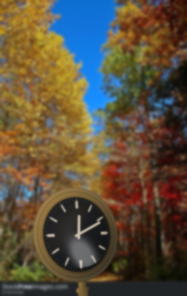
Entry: h=12 m=11
